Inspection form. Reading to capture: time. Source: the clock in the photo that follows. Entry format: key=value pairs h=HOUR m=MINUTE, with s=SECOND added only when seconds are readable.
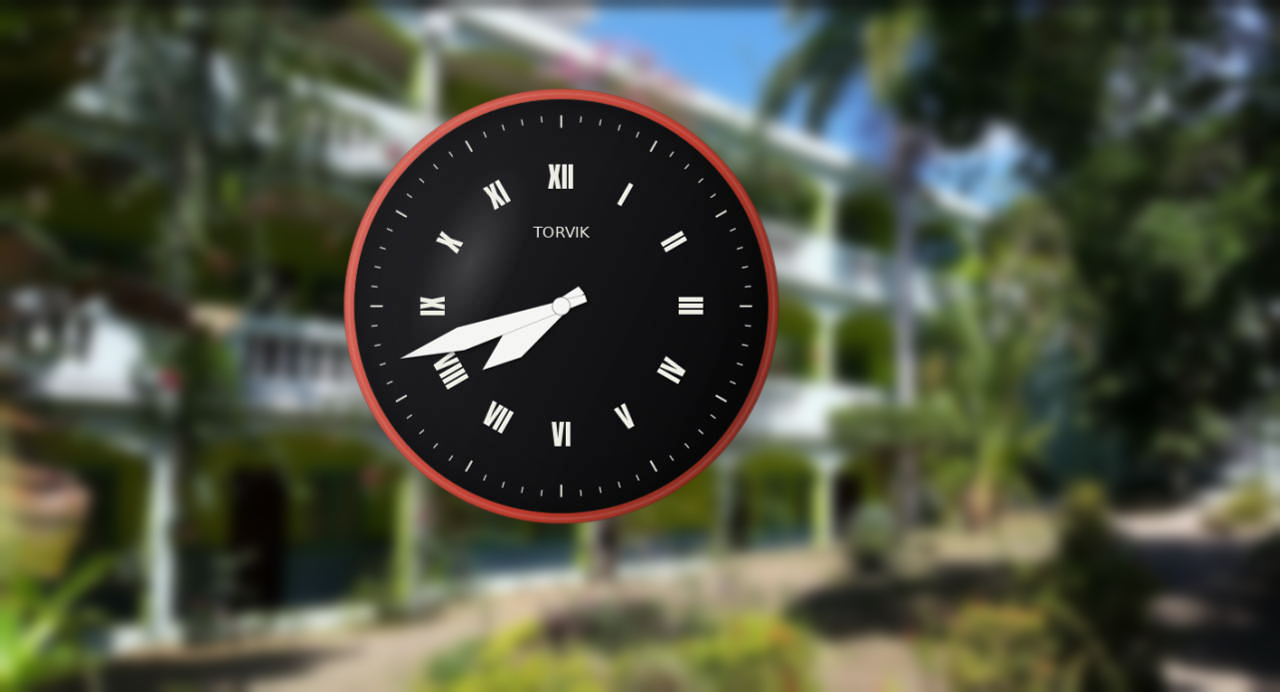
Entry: h=7 m=42
